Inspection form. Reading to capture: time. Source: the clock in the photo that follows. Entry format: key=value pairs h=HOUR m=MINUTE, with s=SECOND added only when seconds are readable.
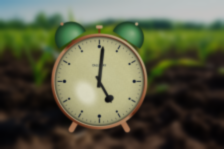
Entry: h=5 m=1
